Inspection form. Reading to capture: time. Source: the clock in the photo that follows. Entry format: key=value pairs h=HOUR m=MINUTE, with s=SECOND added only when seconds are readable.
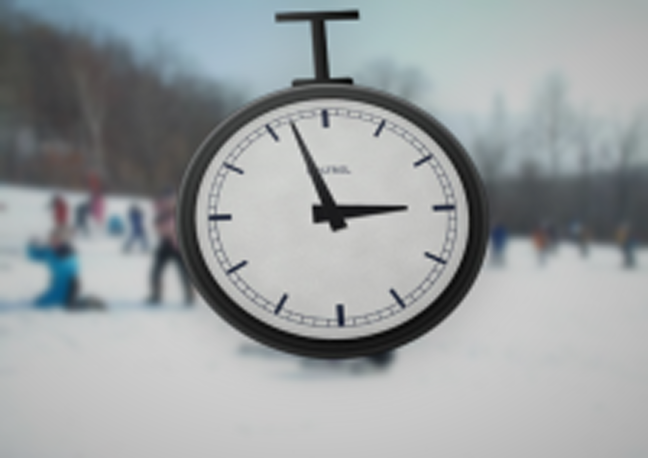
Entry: h=2 m=57
